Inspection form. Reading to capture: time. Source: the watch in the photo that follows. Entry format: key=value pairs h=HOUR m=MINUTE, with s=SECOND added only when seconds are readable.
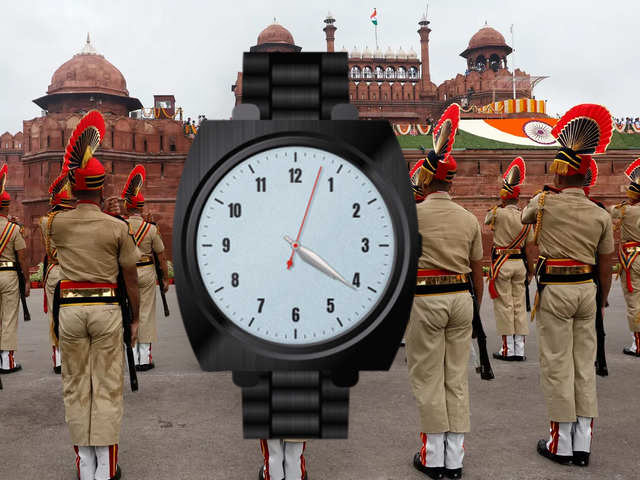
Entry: h=4 m=21 s=3
